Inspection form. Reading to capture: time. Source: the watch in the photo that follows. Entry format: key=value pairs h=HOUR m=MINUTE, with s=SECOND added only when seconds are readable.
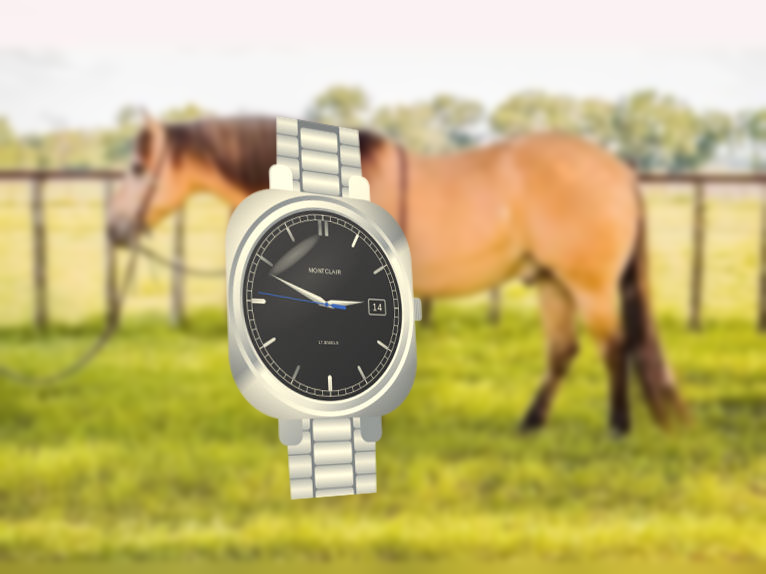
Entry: h=2 m=48 s=46
